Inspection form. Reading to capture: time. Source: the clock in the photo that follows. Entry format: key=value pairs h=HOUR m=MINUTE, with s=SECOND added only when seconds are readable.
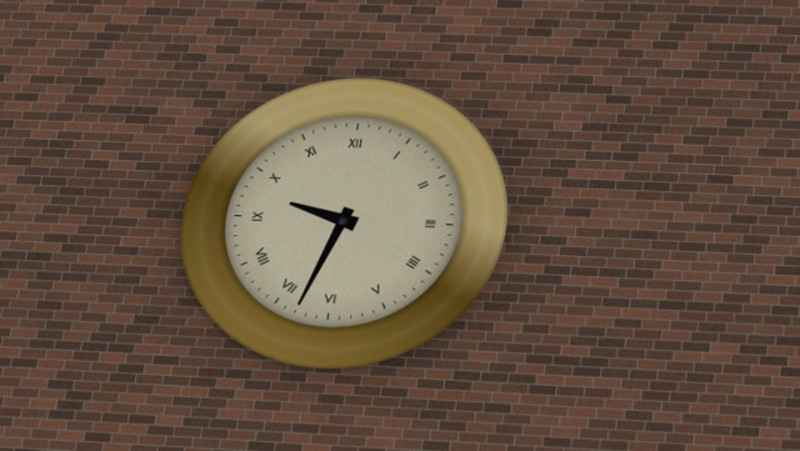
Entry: h=9 m=33
